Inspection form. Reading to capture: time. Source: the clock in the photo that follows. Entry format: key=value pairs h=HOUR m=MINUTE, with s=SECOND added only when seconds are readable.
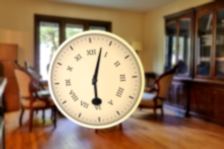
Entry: h=6 m=3
